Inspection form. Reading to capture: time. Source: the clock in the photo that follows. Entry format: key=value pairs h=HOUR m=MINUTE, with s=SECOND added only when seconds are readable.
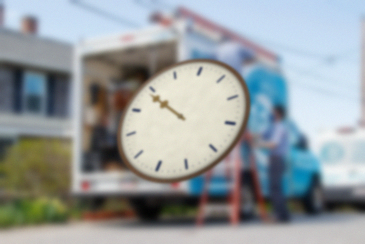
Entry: h=9 m=49
